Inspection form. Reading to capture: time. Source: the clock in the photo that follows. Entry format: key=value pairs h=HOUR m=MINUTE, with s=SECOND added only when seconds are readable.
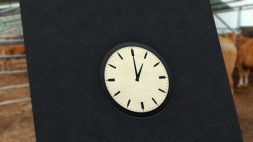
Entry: h=1 m=0
